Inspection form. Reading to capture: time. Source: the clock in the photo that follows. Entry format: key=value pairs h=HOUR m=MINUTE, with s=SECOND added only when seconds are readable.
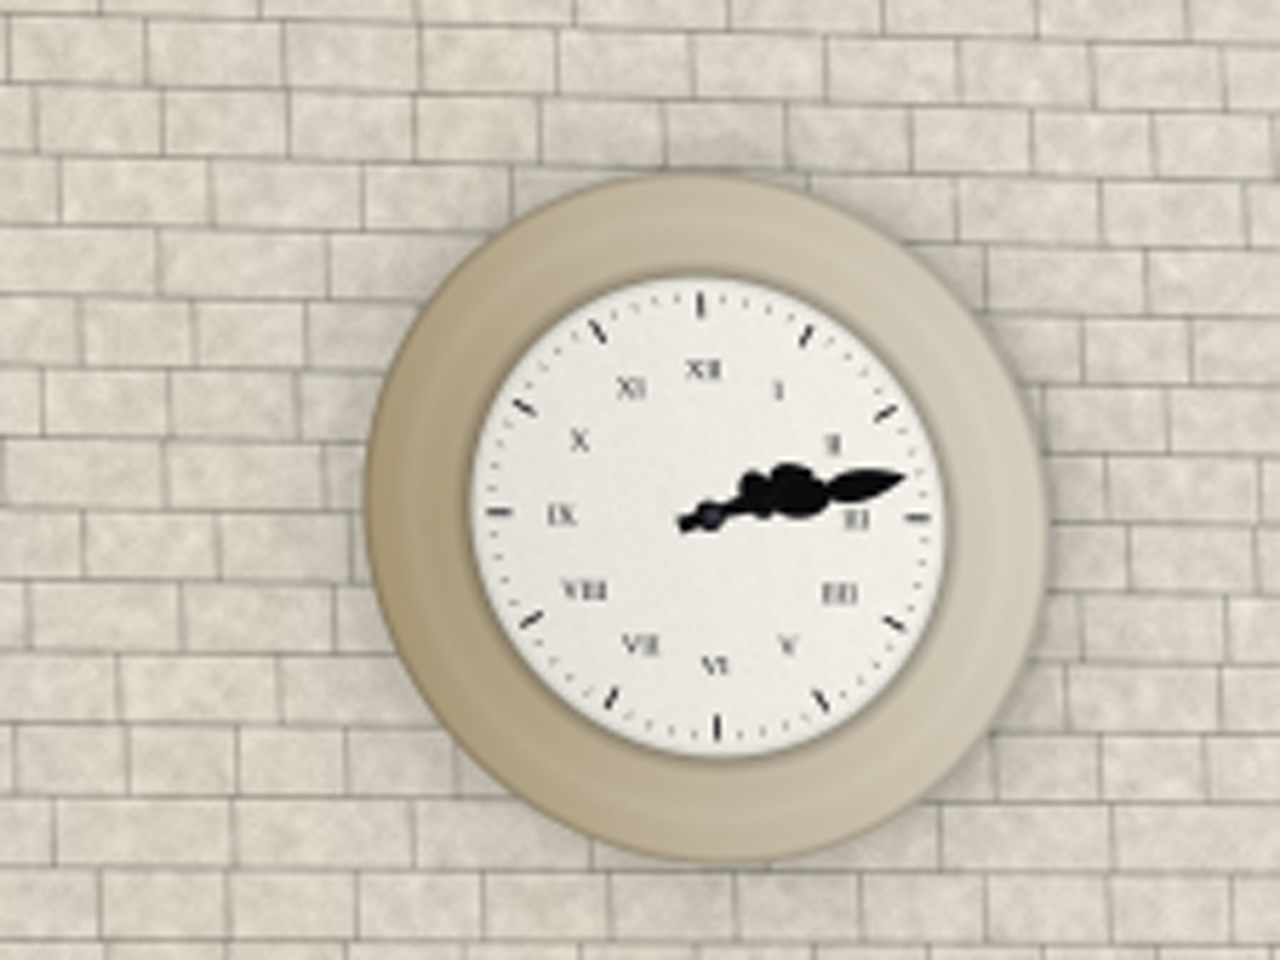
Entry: h=2 m=13
